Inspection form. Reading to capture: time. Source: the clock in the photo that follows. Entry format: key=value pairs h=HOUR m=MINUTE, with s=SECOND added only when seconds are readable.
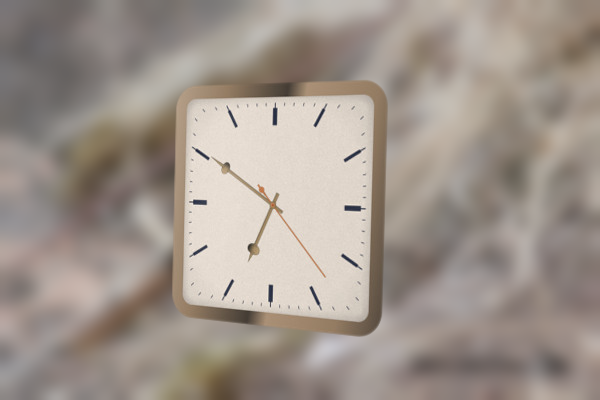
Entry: h=6 m=50 s=23
